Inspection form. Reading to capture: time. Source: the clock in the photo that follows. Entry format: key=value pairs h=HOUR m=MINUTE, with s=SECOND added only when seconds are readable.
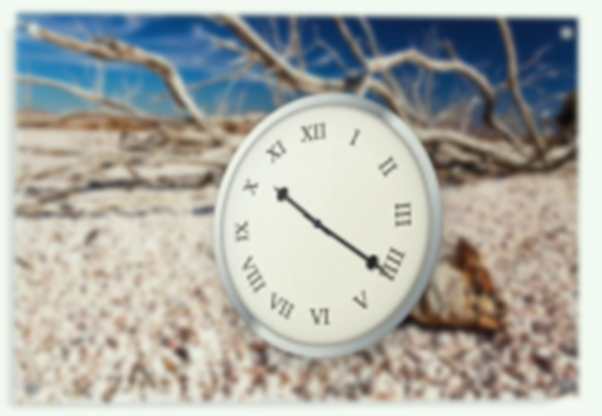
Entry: h=10 m=21
